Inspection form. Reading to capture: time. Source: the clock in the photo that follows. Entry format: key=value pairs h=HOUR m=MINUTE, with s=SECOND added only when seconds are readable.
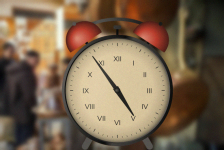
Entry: h=4 m=54
